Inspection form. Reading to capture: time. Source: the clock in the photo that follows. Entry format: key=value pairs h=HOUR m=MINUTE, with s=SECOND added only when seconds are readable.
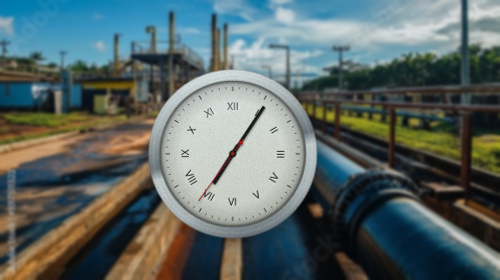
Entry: h=7 m=5 s=36
